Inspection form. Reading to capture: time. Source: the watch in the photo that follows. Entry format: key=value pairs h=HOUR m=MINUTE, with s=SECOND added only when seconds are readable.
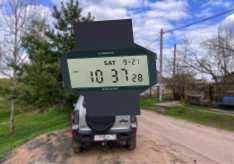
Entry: h=10 m=37 s=28
